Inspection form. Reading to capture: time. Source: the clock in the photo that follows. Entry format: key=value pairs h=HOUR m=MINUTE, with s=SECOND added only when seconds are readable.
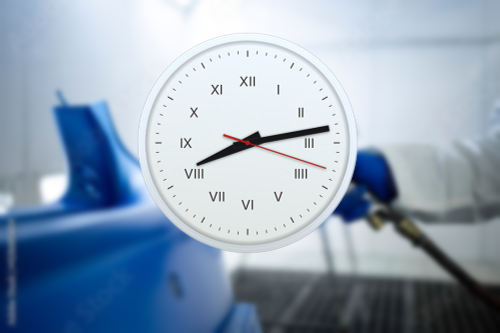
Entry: h=8 m=13 s=18
